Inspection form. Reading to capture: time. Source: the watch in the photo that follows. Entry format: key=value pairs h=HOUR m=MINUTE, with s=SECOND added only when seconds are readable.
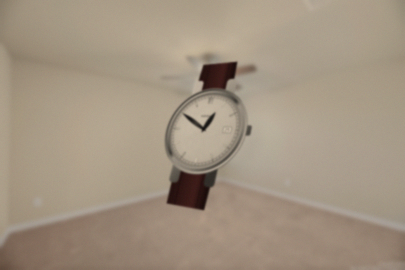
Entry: h=12 m=50
